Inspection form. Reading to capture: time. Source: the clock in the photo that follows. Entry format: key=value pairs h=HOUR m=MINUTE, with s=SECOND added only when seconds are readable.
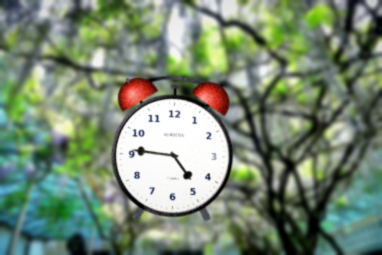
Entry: h=4 m=46
